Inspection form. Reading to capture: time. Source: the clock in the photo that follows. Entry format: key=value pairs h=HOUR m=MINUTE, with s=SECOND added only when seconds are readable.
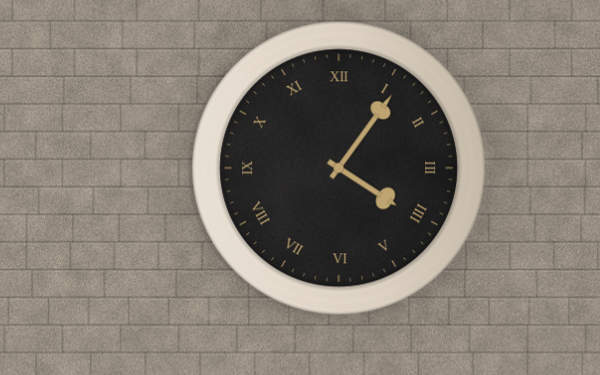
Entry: h=4 m=6
